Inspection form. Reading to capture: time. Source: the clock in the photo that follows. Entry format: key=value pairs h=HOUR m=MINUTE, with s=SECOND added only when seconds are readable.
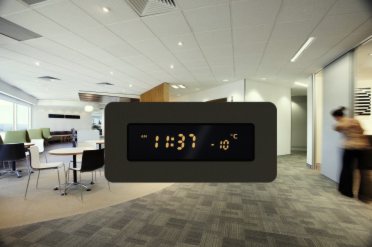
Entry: h=11 m=37
